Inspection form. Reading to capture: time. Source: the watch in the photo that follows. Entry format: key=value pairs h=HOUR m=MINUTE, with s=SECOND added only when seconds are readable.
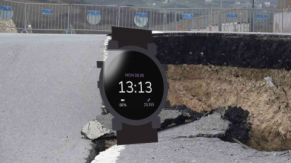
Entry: h=13 m=13
